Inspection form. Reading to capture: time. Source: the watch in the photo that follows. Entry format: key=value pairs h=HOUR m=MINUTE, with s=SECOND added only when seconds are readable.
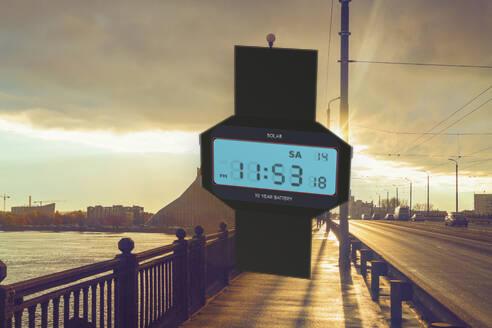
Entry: h=11 m=53 s=18
